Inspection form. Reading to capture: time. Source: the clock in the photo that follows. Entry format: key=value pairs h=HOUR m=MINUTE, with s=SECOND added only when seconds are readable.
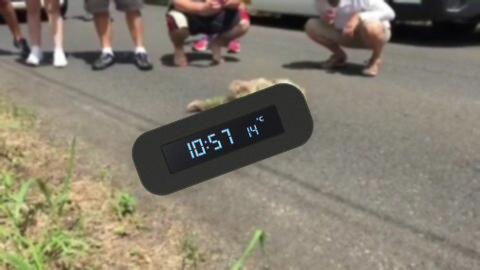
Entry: h=10 m=57
